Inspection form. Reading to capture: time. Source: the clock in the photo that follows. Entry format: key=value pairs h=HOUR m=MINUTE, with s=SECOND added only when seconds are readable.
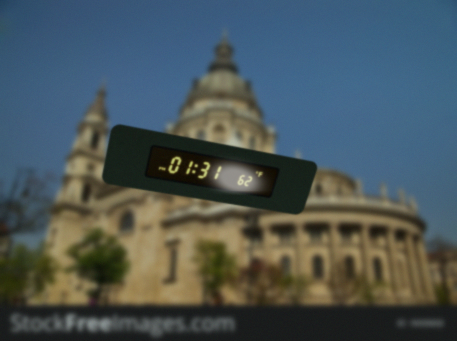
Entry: h=1 m=31
